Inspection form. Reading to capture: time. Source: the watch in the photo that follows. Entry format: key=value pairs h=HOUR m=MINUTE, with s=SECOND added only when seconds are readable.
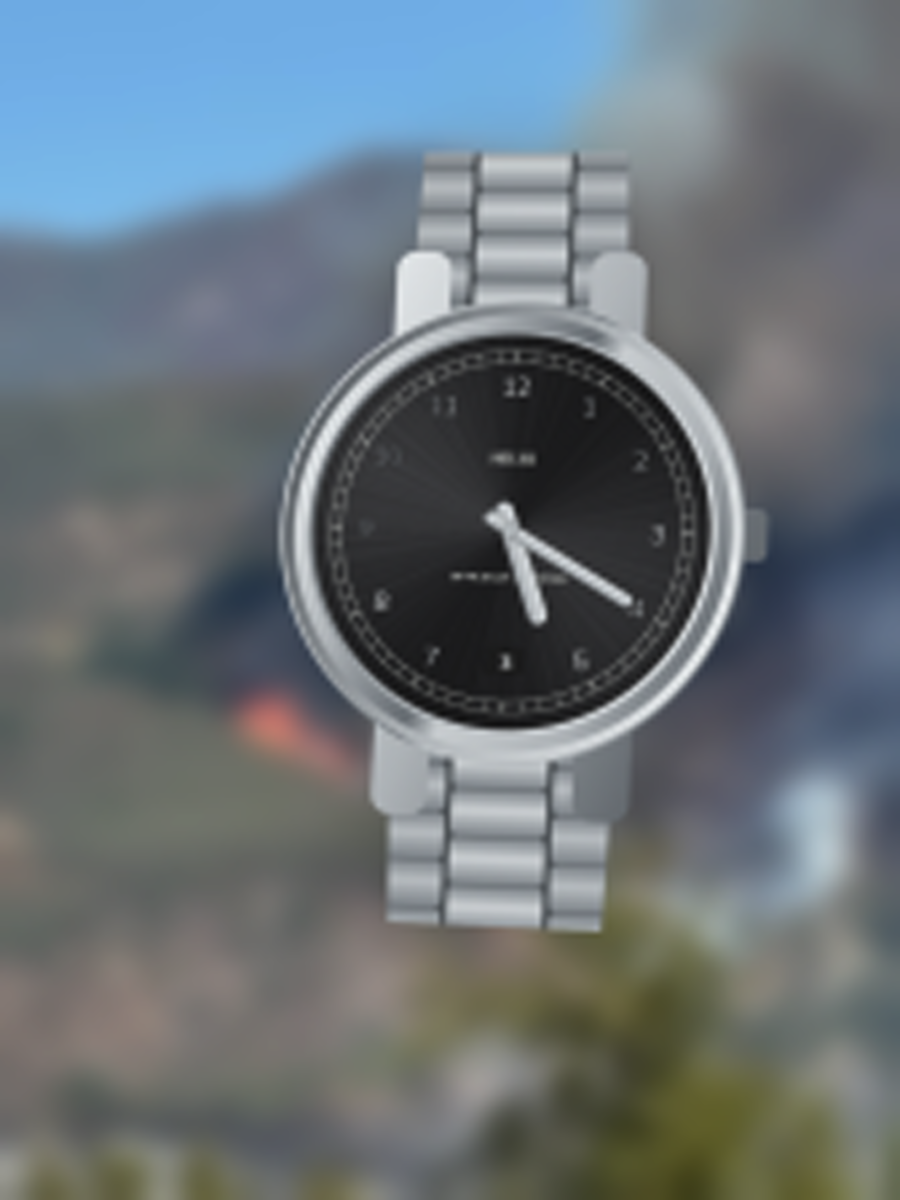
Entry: h=5 m=20
